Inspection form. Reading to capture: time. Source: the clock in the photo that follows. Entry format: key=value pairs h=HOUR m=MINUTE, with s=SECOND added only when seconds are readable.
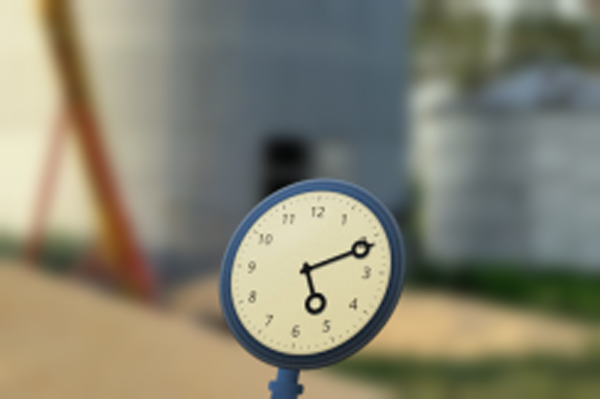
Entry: h=5 m=11
